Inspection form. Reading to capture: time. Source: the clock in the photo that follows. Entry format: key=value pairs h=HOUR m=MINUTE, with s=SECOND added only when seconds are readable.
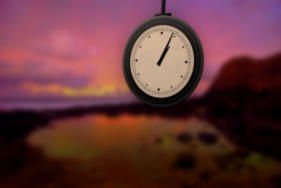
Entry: h=1 m=4
